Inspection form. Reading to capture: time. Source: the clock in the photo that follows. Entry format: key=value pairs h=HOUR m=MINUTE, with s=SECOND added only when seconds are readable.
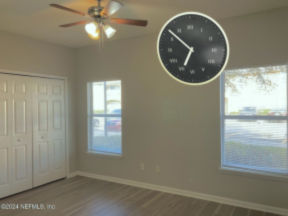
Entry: h=6 m=52
